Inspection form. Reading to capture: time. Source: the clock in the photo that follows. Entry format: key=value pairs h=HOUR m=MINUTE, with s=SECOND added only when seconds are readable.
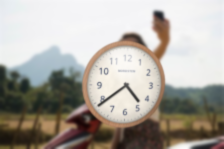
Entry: h=4 m=39
